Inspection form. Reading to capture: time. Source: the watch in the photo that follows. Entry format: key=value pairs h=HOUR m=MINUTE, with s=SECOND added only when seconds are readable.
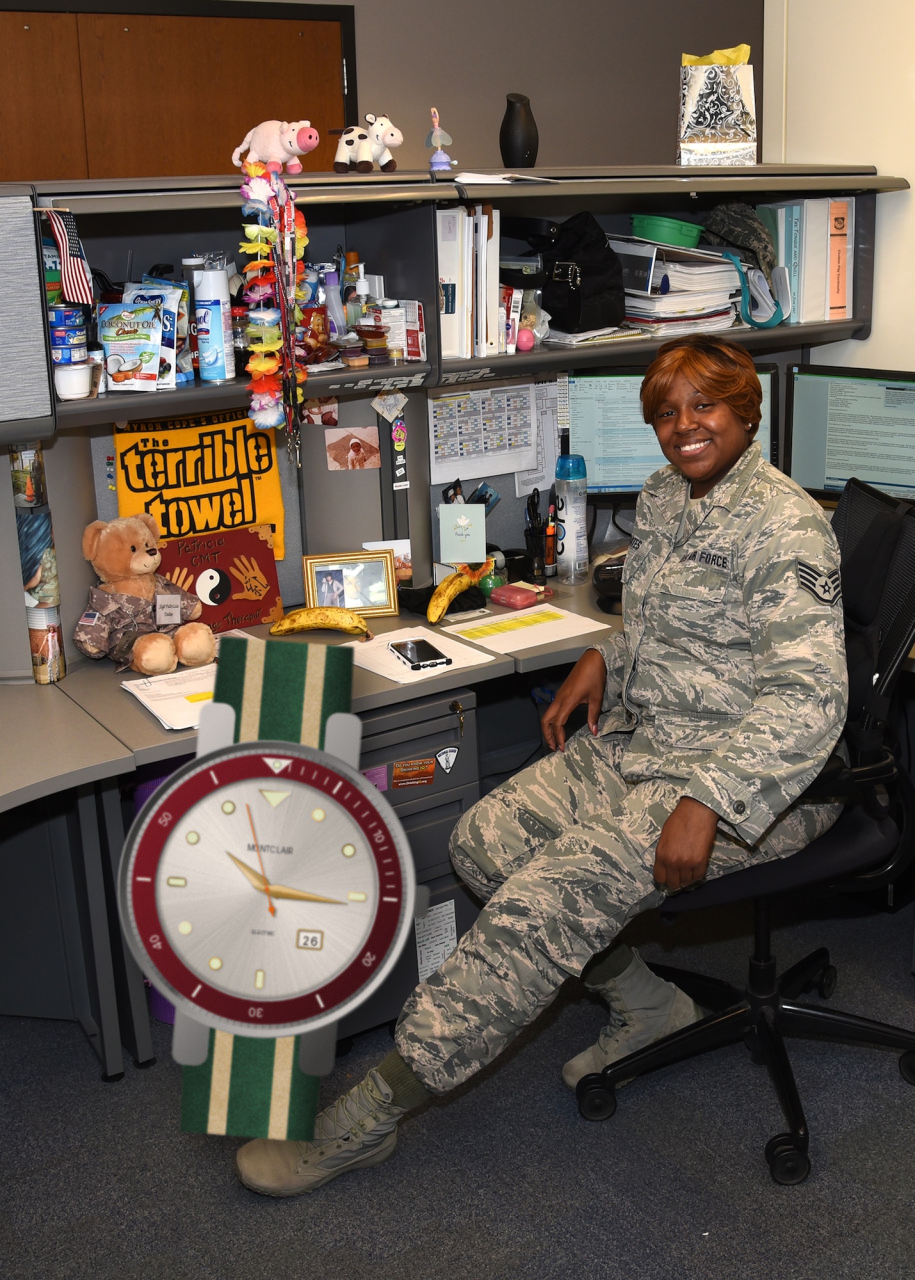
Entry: h=10 m=15 s=57
